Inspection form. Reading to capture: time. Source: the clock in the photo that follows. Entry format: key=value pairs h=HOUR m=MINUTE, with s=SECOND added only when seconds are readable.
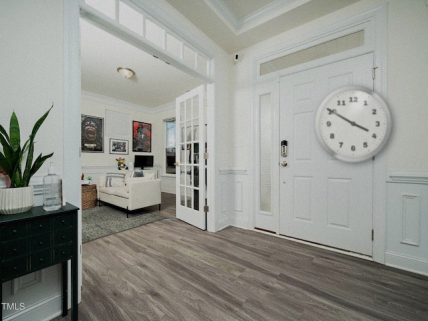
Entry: h=3 m=50
